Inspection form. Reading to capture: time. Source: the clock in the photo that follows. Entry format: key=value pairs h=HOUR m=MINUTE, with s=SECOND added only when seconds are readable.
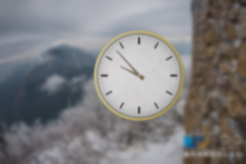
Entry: h=9 m=53
